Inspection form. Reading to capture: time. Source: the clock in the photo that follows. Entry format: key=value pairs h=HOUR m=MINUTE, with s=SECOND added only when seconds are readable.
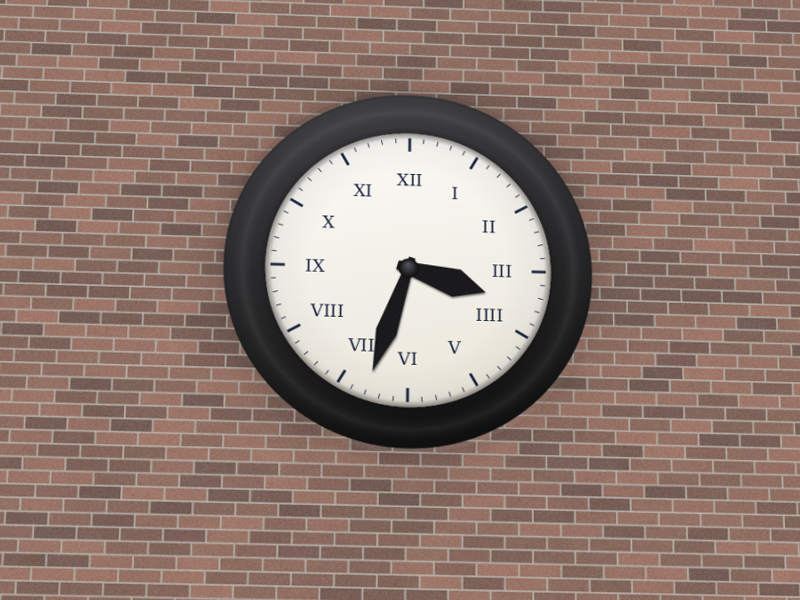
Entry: h=3 m=33
